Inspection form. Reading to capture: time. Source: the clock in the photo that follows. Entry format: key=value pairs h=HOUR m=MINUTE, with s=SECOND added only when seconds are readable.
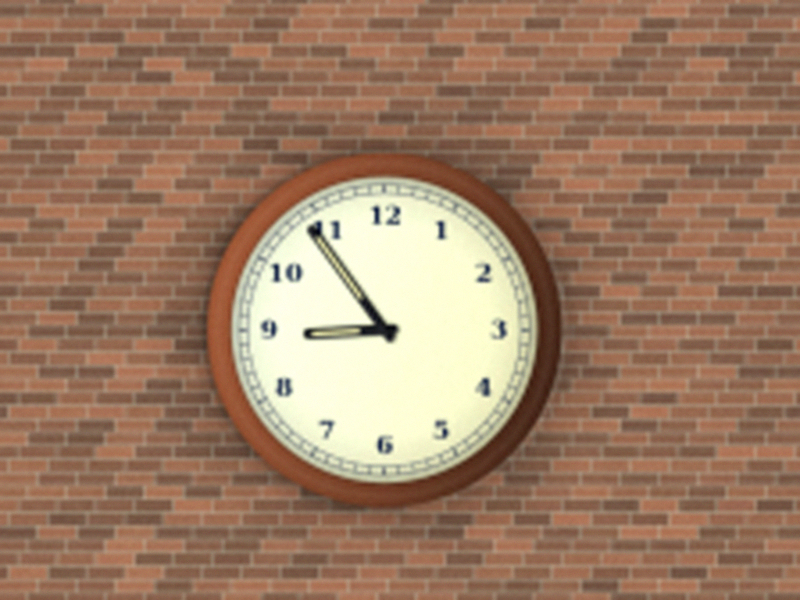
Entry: h=8 m=54
